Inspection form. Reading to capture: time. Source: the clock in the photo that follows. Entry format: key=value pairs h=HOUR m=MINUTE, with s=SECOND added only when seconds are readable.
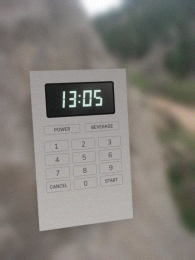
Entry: h=13 m=5
